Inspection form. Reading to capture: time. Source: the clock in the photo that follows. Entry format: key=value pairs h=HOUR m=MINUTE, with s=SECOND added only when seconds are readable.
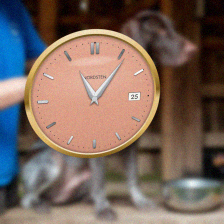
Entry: h=11 m=6
